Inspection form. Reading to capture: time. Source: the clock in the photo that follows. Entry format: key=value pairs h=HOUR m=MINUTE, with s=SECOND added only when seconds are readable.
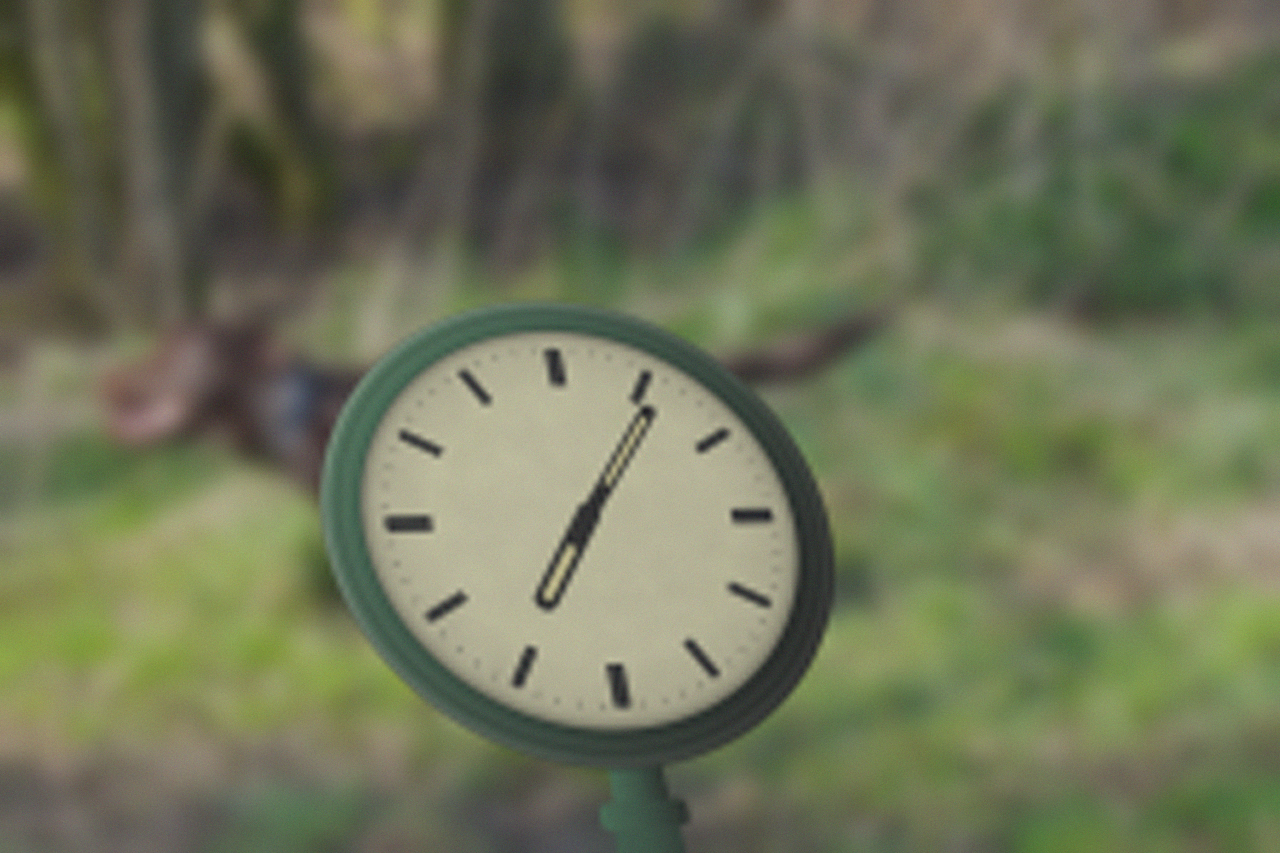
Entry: h=7 m=6
